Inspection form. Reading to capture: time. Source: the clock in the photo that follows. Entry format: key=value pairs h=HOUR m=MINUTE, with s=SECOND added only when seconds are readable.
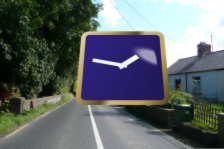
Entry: h=1 m=47
